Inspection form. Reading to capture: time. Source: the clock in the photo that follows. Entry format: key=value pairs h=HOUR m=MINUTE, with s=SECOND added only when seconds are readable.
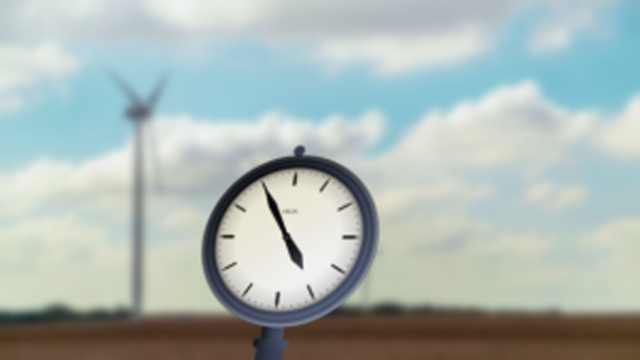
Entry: h=4 m=55
